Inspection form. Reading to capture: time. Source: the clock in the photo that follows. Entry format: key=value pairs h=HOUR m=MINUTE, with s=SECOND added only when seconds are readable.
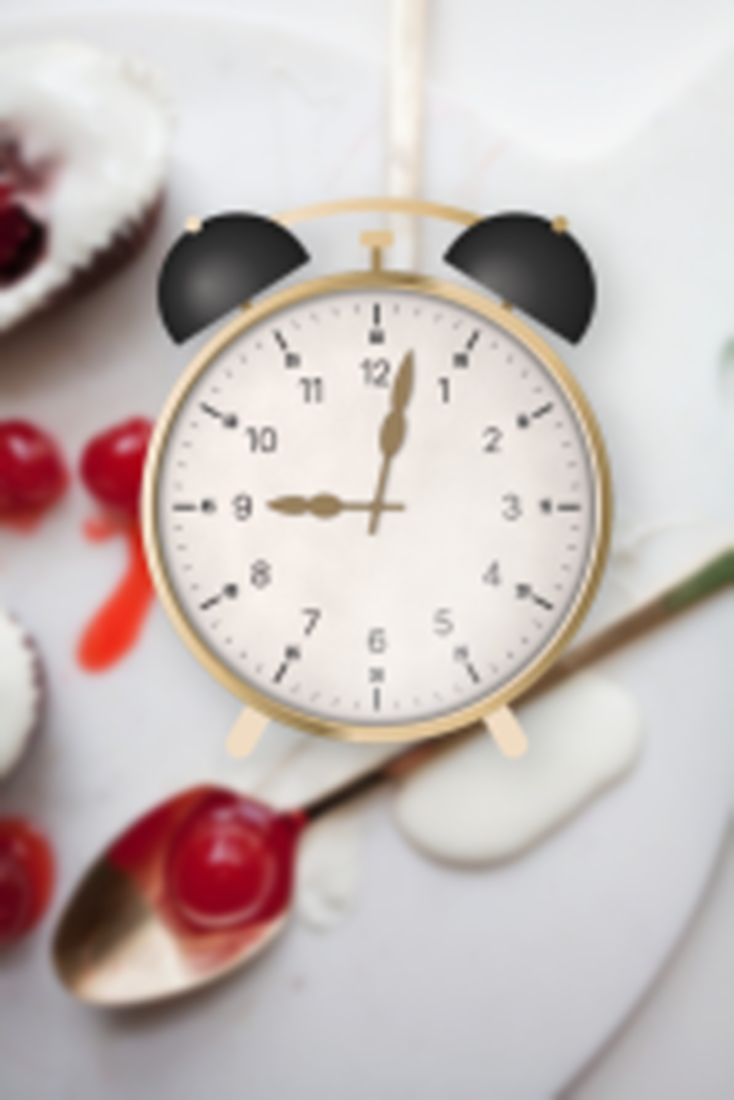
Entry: h=9 m=2
